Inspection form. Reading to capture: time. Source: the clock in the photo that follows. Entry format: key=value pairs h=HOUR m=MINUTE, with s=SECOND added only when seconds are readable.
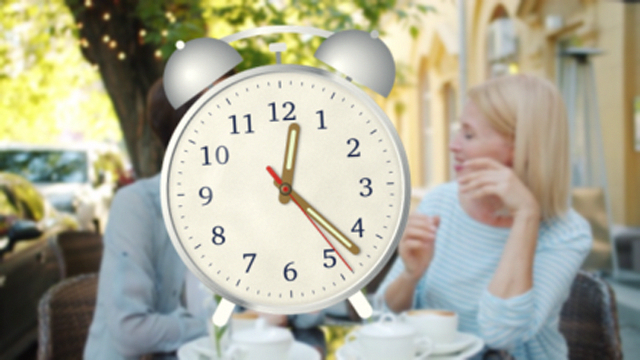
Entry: h=12 m=22 s=24
